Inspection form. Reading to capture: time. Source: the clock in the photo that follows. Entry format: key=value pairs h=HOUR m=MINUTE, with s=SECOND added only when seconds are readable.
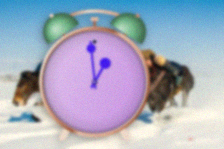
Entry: h=12 m=59
